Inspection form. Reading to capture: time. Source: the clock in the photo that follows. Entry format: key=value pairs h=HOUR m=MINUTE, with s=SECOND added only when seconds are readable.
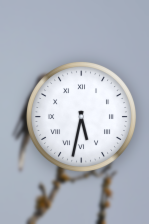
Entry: h=5 m=32
